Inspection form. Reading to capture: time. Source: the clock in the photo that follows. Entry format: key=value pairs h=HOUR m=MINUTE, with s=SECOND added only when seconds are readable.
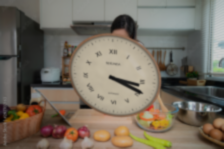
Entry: h=3 m=19
